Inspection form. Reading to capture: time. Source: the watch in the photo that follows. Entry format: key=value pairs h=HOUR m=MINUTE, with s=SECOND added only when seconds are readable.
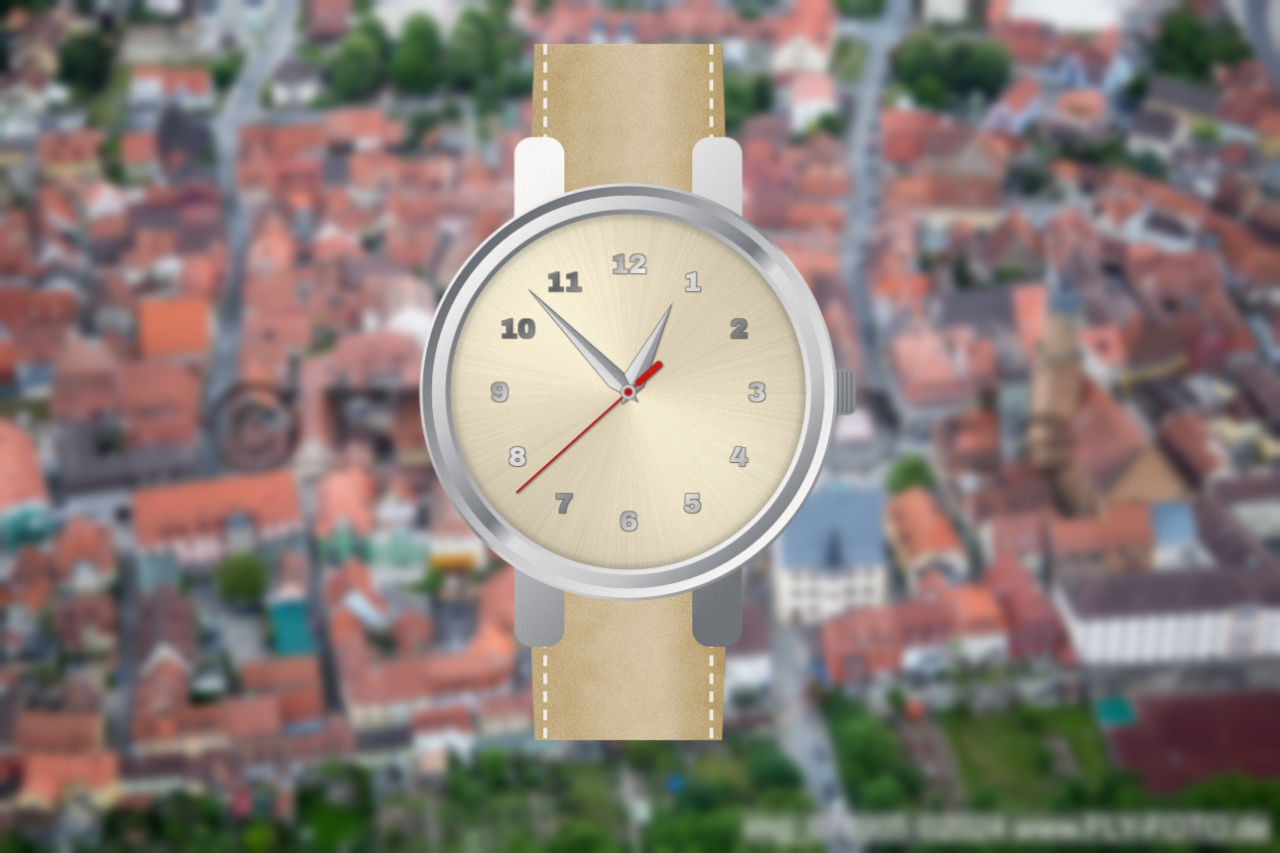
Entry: h=12 m=52 s=38
